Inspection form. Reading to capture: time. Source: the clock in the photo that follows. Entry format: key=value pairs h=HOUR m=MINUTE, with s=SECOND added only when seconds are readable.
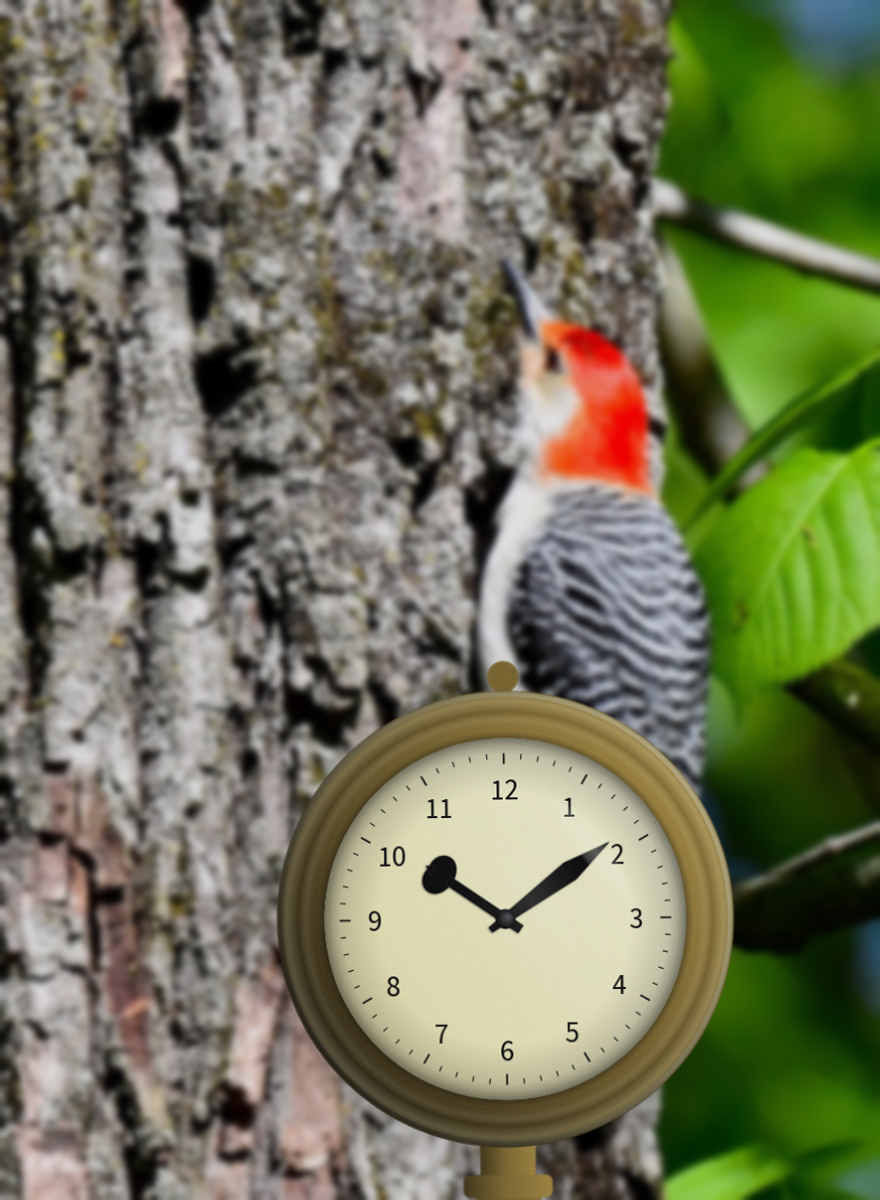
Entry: h=10 m=9
